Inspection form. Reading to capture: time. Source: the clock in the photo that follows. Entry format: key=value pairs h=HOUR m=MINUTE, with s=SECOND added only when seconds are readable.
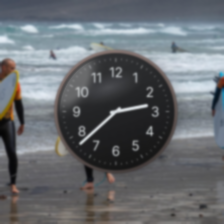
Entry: h=2 m=38
